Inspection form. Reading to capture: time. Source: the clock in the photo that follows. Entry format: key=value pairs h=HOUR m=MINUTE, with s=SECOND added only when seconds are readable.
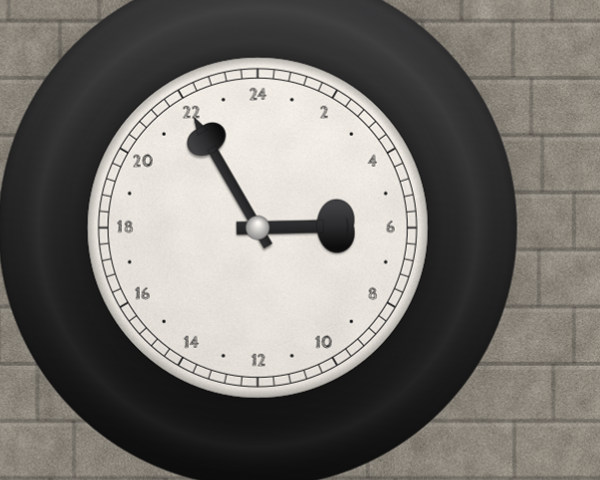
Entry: h=5 m=55
